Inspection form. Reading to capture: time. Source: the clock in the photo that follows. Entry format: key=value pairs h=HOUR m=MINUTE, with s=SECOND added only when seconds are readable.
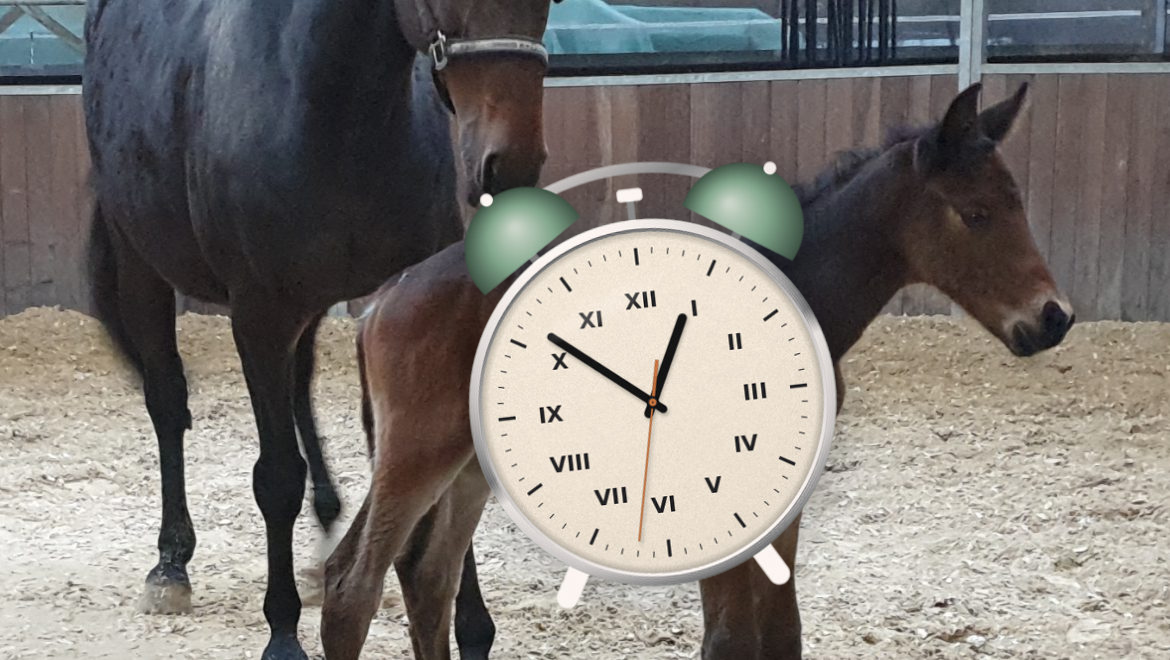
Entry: h=12 m=51 s=32
